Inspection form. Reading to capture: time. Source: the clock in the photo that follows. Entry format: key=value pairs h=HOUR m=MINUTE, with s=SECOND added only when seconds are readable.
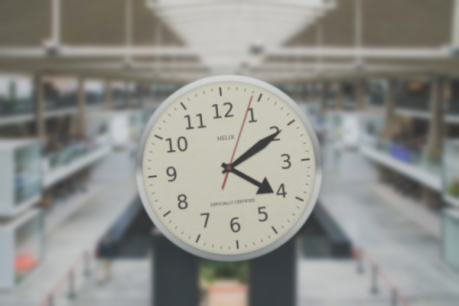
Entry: h=4 m=10 s=4
